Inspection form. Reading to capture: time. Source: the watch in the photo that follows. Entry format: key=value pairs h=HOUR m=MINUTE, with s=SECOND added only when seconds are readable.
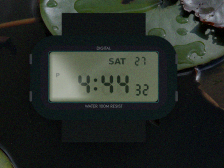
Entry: h=4 m=44 s=32
